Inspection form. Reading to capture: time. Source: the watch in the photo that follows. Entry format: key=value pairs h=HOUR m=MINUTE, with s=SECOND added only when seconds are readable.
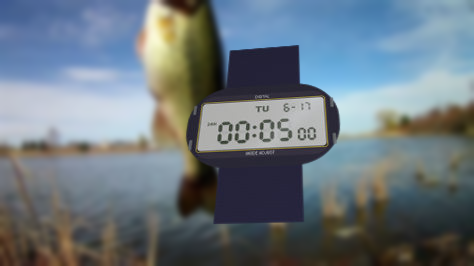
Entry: h=0 m=5 s=0
